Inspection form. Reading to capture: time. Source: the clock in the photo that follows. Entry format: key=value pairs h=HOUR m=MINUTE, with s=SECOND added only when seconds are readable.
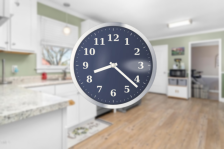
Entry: h=8 m=22
